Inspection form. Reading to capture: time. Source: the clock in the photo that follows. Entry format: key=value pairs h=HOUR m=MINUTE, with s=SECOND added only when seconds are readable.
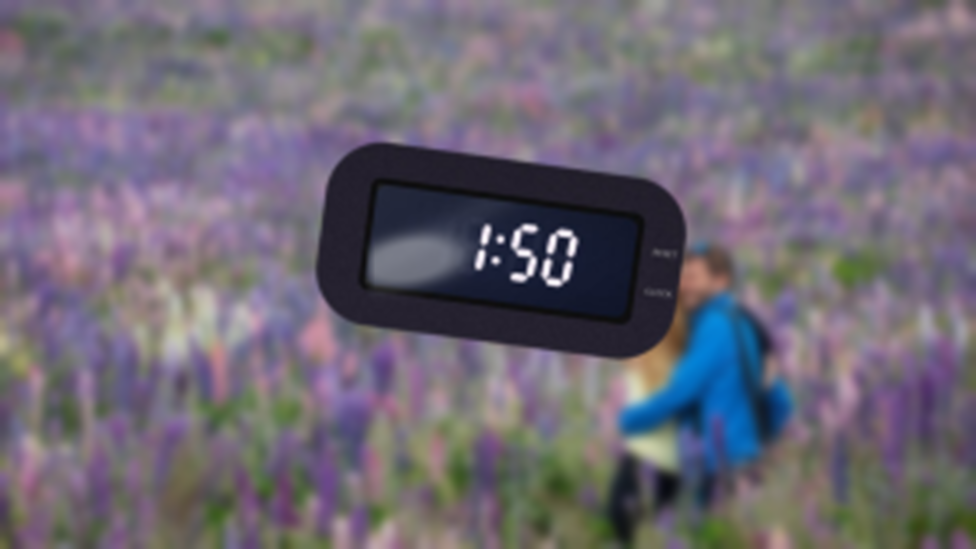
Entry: h=1 m=50
